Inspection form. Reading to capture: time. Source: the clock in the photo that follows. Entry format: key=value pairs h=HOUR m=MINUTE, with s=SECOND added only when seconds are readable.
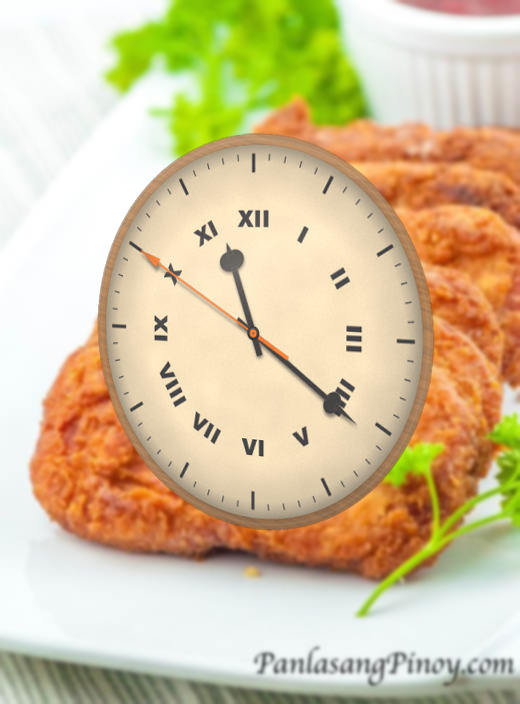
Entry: h=11 m=20 s=50
